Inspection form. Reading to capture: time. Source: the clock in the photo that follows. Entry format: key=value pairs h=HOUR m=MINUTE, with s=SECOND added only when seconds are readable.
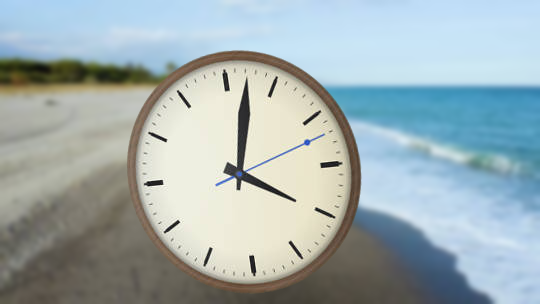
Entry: h=4 m=2 s=12
